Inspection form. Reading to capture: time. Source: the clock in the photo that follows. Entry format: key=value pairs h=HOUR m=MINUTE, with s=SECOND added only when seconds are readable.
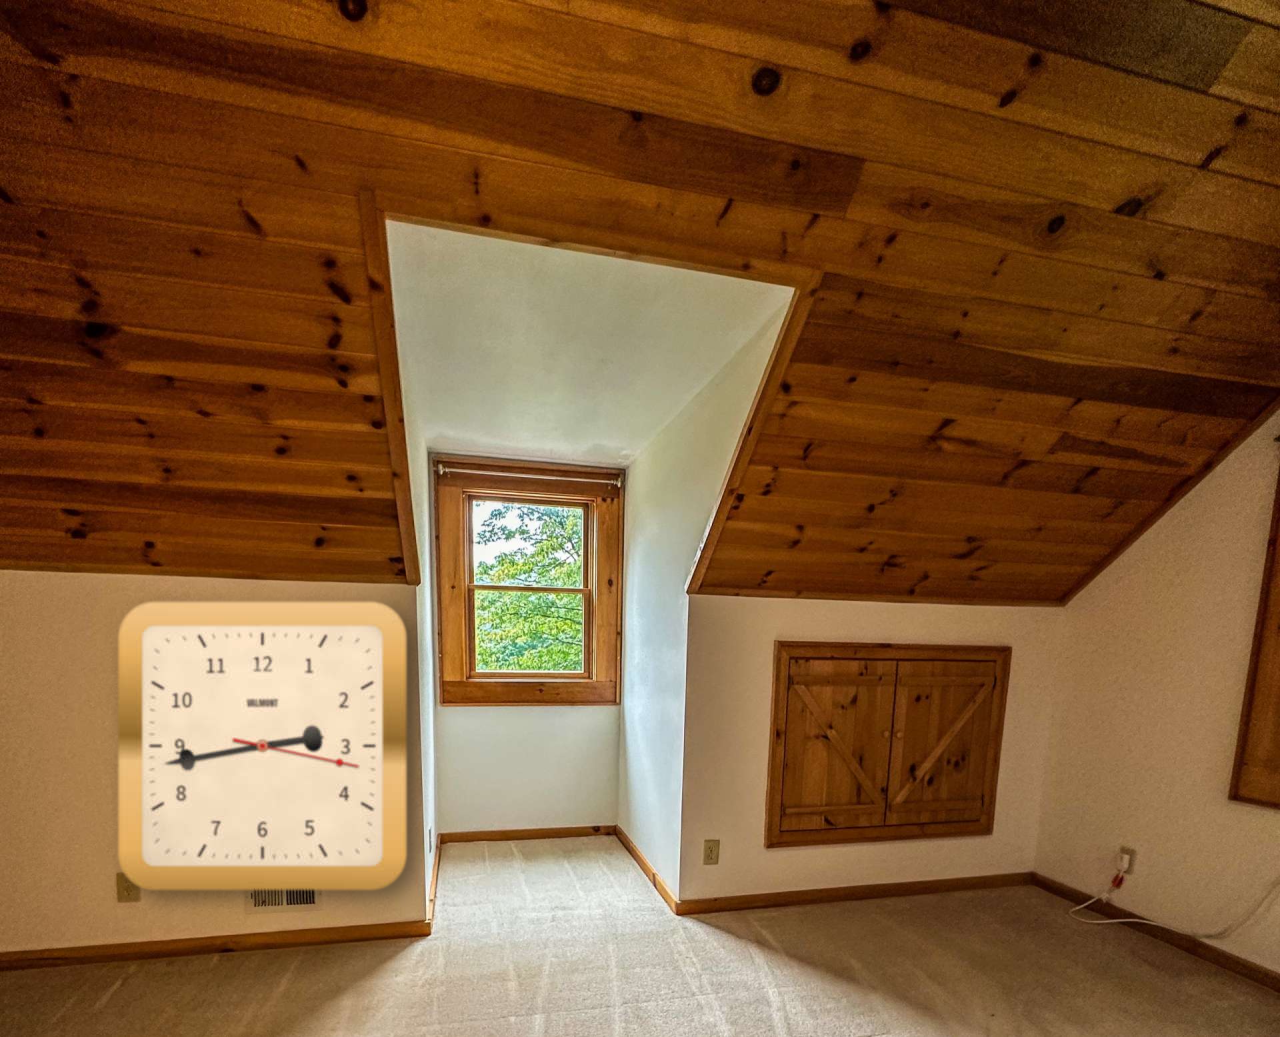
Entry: h=2 m=43 s=17
